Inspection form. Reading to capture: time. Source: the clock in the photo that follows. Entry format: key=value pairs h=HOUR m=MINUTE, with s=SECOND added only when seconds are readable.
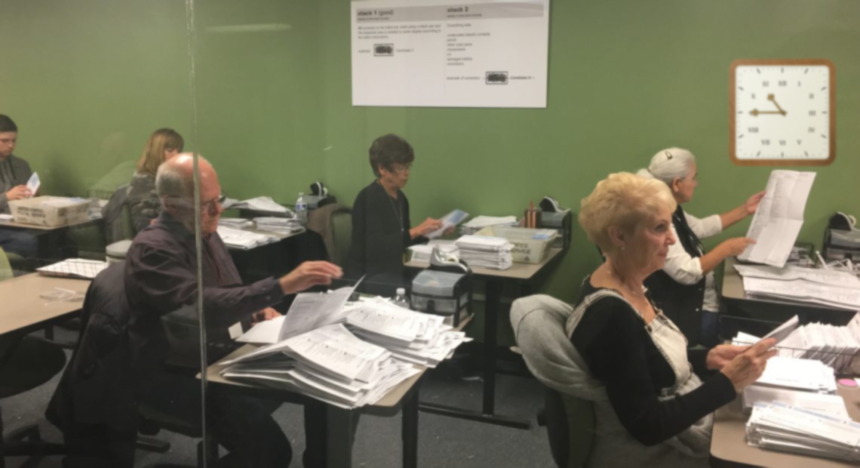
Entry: h=10 m=45
